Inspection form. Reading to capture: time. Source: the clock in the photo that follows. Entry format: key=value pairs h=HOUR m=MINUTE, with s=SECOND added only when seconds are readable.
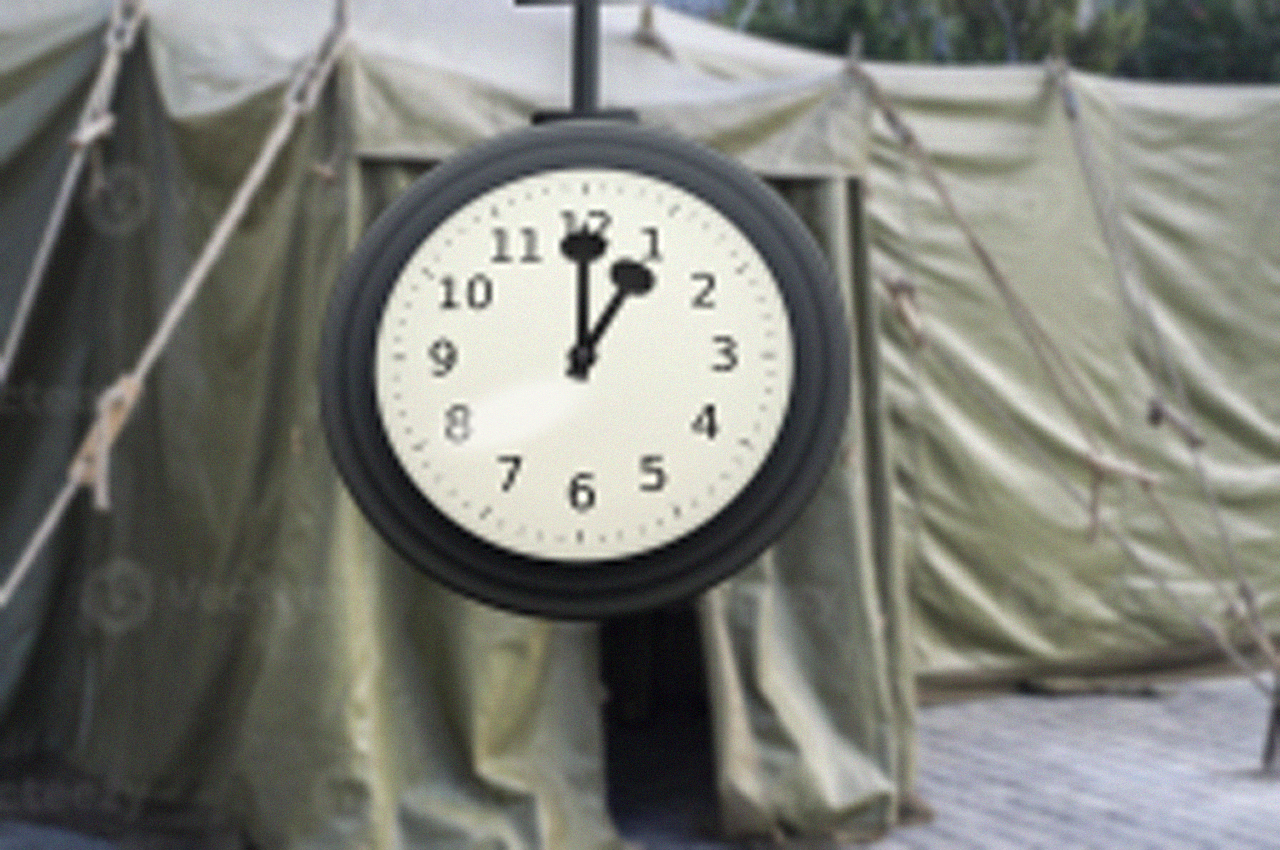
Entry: h=1 m=0
